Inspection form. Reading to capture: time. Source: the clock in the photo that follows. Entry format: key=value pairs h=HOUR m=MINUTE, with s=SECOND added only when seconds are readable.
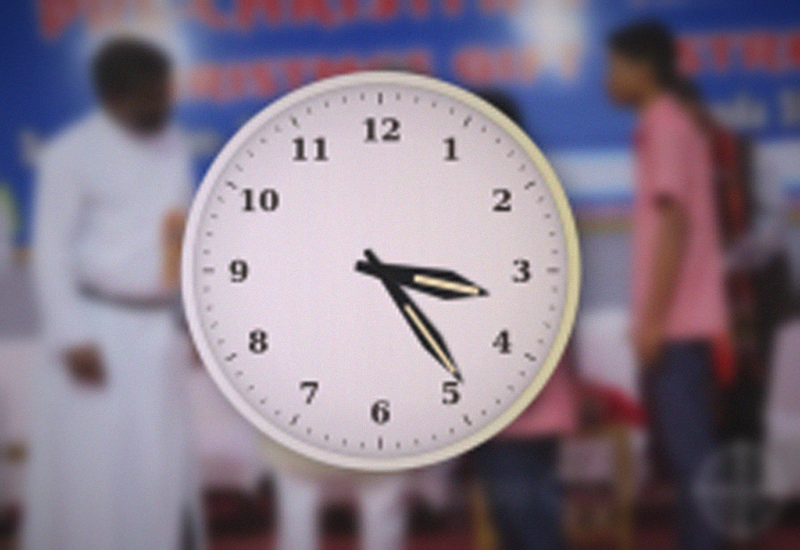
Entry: h=3 m=24
